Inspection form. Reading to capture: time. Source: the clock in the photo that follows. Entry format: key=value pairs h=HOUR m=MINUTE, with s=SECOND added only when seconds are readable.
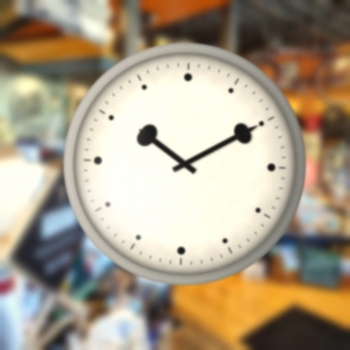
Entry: h=10 m=10
